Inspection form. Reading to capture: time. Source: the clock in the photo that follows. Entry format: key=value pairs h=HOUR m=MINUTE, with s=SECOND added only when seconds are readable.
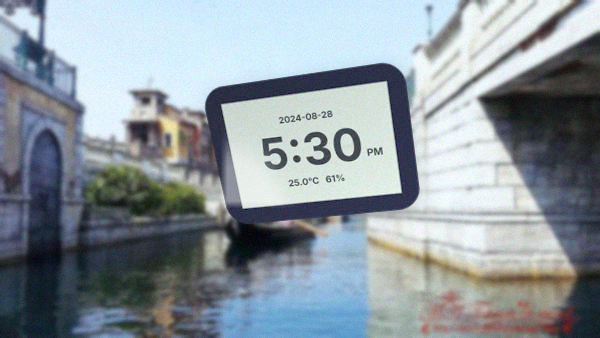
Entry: h=5 m=30
